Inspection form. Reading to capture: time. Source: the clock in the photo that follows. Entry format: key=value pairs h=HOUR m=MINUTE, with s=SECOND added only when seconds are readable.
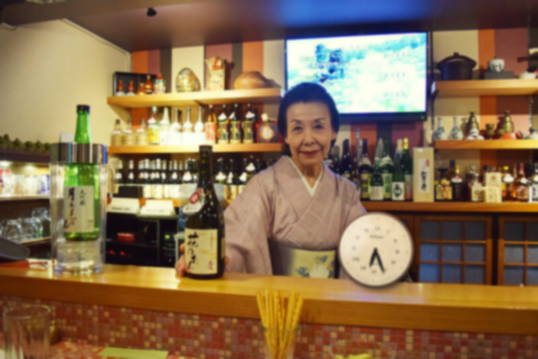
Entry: h=6 m=26
